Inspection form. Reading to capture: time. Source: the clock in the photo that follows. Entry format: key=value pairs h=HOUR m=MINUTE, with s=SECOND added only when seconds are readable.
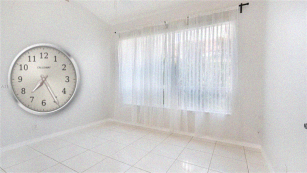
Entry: h=7 m=25
